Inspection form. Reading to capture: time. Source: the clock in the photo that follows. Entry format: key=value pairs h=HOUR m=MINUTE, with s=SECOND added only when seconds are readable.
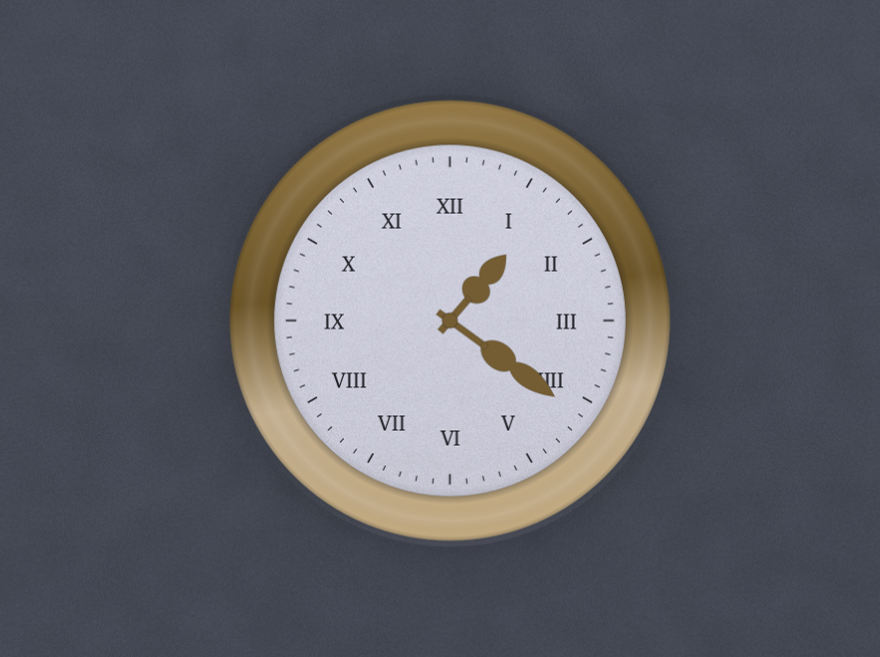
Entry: h=1 m=21
